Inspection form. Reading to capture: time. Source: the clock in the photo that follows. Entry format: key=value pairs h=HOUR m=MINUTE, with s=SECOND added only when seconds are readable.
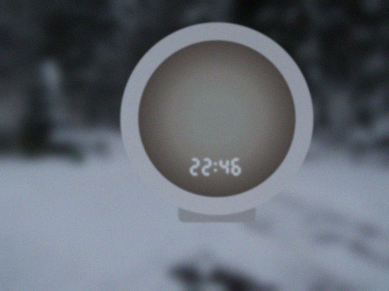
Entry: h=22 m=46
